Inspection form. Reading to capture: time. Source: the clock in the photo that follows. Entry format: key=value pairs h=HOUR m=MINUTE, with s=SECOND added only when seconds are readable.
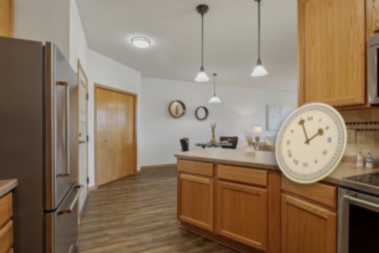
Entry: h=1 m=56
